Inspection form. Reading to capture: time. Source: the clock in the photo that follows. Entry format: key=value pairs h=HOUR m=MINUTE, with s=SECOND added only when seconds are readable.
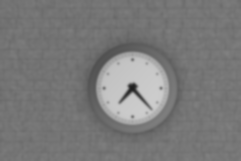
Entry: h=7 m=23
